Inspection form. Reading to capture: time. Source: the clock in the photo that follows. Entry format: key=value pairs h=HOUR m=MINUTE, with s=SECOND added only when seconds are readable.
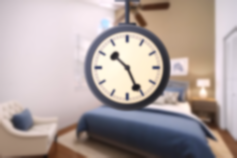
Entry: h=10 m=26
